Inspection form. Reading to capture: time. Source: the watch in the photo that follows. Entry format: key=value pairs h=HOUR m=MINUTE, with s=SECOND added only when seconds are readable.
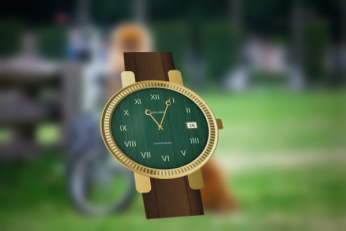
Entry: h=11 m=4
